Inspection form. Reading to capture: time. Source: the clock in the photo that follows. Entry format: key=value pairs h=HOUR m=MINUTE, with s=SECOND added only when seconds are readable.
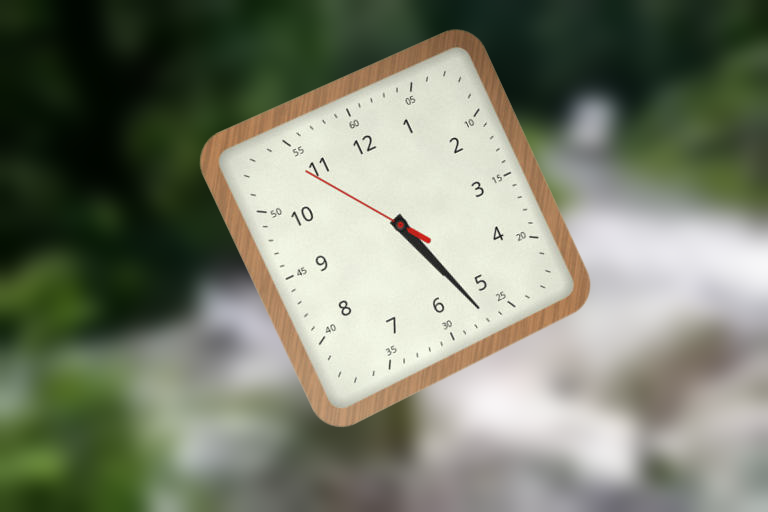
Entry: h=5 m=26 s=54
